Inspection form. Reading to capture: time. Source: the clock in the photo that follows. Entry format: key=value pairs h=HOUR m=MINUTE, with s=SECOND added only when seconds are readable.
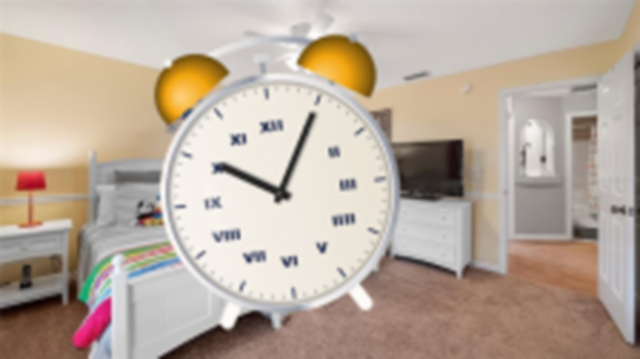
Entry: h=10 m=5
